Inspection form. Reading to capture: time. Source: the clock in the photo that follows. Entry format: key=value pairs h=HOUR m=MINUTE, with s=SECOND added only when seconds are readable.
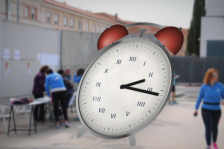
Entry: h=2 m=16
